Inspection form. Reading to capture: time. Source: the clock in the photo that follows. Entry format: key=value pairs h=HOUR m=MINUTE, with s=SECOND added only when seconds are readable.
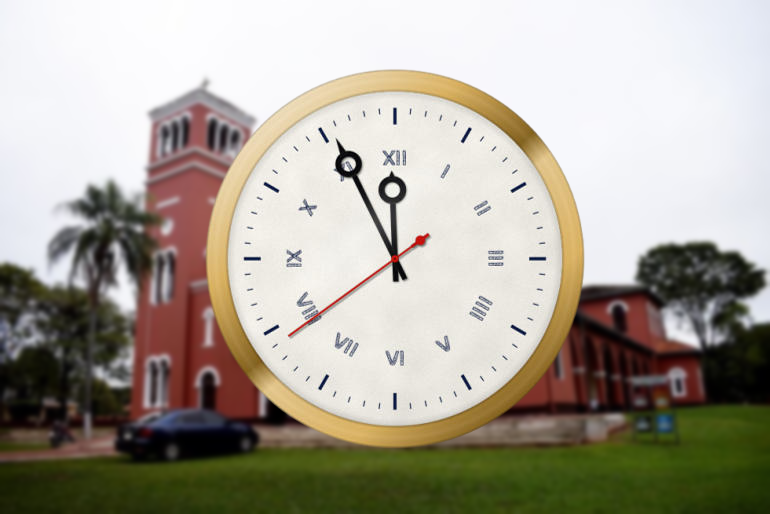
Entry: h=11 m=55 s=39
